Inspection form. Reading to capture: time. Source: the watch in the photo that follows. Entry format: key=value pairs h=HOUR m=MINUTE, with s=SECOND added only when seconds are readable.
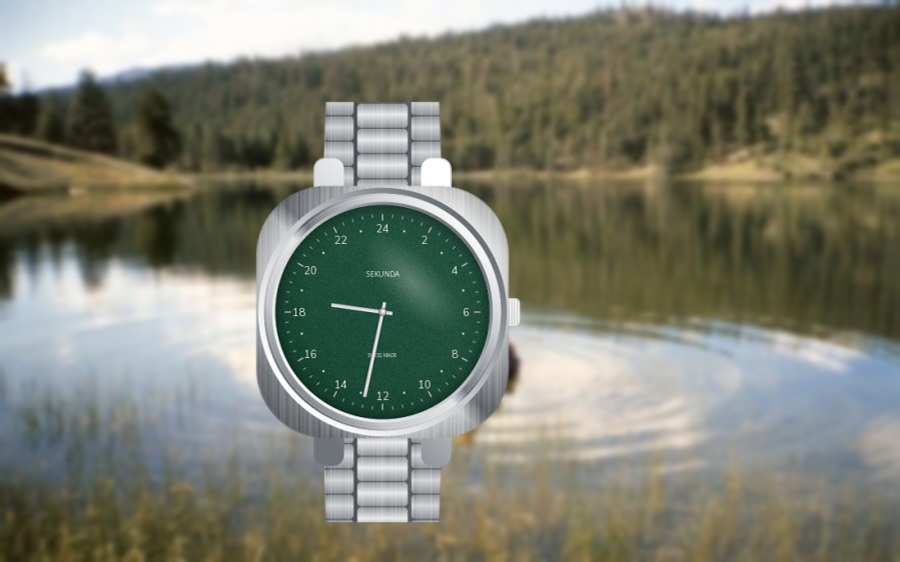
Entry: h=18 m=32
